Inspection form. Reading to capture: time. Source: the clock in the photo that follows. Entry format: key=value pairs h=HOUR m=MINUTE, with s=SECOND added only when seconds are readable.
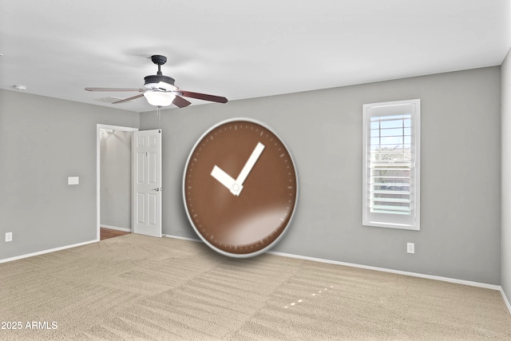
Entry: h=10 m=6
